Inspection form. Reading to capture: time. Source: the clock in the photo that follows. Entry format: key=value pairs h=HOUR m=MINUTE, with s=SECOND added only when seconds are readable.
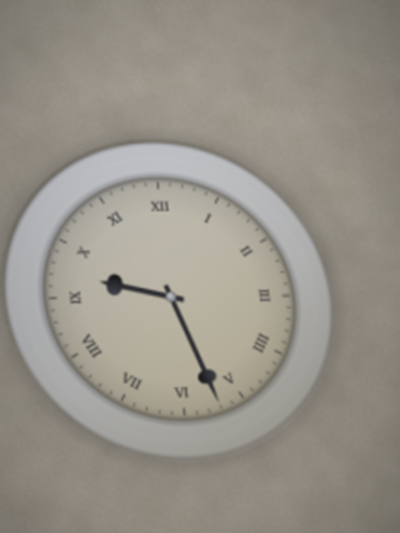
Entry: h=9 m=27
